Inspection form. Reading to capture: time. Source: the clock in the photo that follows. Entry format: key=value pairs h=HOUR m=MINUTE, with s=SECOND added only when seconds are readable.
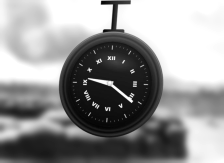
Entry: h=9 m=21
